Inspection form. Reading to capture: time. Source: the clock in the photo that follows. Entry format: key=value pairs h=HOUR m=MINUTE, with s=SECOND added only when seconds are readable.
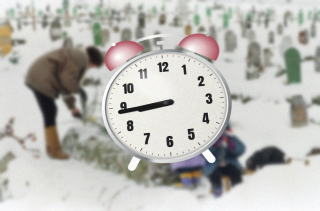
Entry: h=8 m=44
